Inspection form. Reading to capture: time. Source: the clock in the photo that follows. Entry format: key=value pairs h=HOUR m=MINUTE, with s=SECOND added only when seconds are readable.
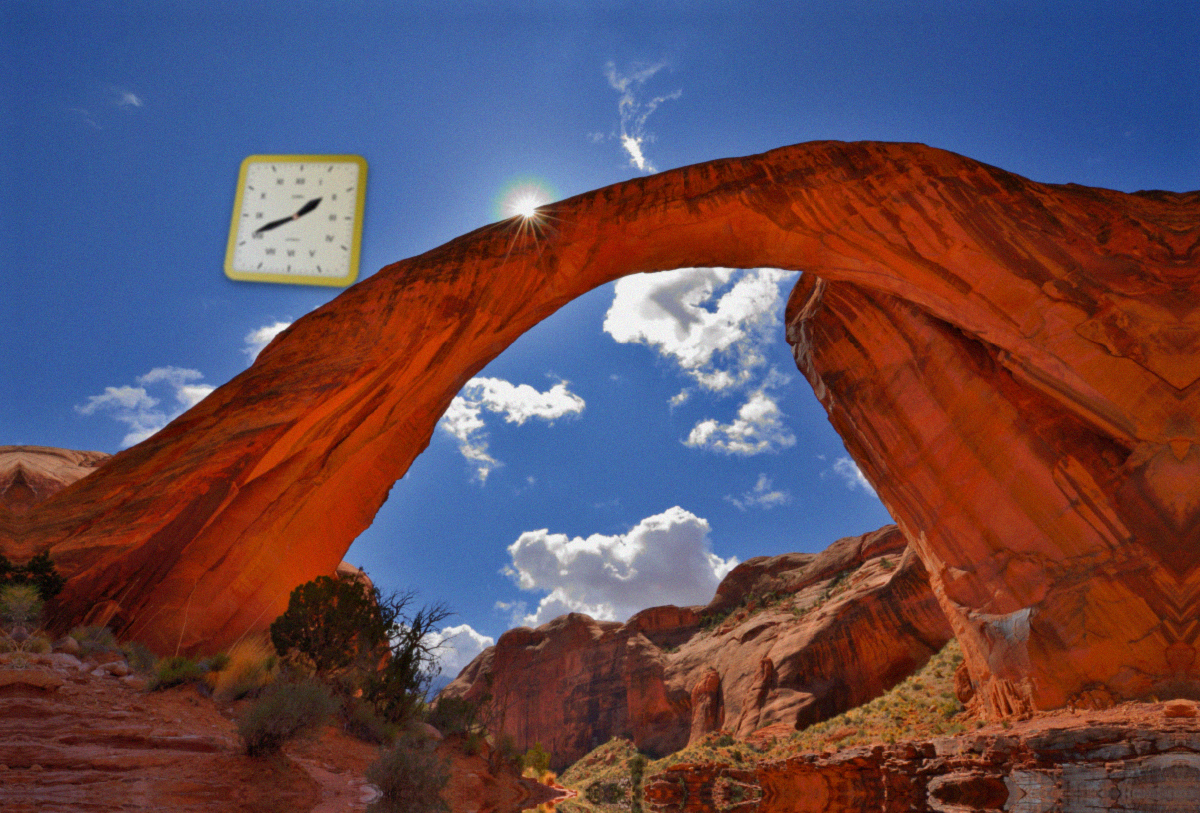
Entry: h=1 m=41
